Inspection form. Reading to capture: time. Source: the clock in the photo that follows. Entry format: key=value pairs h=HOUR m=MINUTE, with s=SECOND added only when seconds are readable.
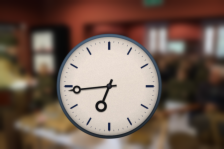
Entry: h=6 m=44
